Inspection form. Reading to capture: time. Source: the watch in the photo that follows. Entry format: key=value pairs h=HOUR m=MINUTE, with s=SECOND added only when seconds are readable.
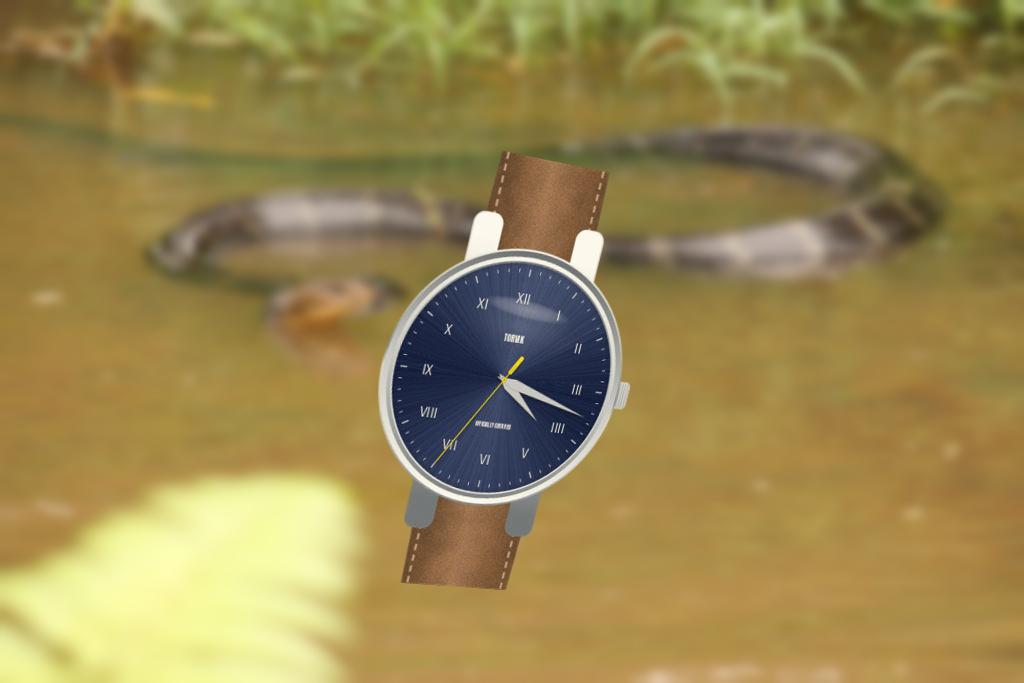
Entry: h=4 m=17 s=35
